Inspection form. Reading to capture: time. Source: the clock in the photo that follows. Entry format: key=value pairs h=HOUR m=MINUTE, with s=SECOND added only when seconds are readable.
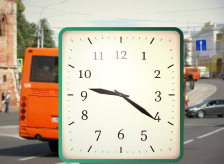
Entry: h=9 m=21
